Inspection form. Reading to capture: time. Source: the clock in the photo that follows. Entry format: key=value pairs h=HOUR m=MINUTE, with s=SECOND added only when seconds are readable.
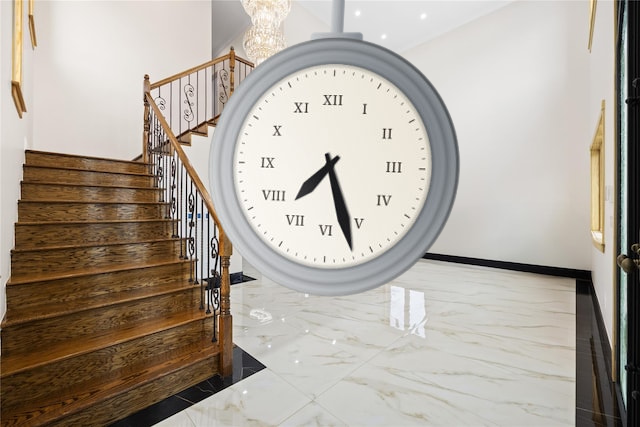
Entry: h=7 m=27
